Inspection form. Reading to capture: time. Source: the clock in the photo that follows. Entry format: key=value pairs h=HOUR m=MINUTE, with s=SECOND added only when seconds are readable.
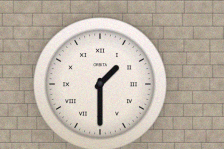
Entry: h=1 m=30
